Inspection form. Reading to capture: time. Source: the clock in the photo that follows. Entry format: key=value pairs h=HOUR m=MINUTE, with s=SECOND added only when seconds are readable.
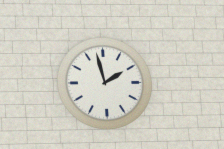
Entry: h=1 m=58
